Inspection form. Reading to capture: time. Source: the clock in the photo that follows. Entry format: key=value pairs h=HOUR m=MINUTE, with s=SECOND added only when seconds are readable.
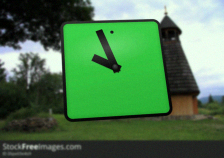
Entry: h=9 m=57
